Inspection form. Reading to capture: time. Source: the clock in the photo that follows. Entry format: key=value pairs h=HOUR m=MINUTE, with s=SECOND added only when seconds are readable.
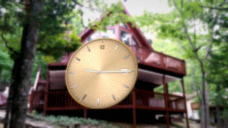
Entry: h=9 m=15
